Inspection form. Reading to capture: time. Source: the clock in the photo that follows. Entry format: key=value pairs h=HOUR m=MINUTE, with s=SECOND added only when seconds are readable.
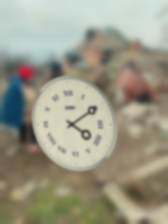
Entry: h=4 m=10
